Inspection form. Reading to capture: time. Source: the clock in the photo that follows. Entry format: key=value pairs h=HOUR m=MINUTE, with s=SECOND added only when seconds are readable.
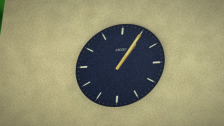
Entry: h=1 m=5
